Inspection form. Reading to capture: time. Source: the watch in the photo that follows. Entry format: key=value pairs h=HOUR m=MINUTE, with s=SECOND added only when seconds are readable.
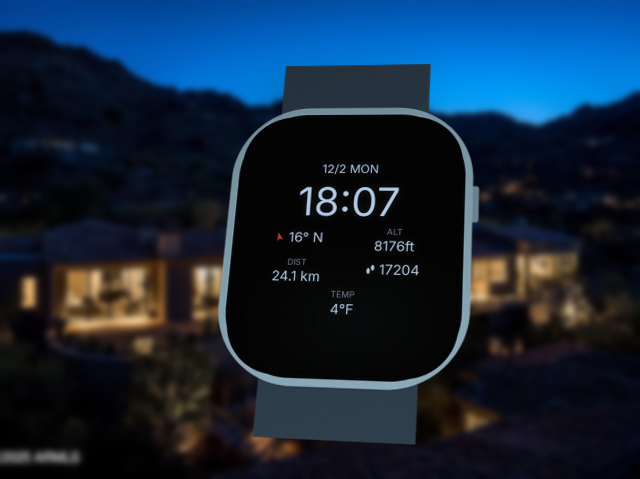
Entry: h=18 m=7
